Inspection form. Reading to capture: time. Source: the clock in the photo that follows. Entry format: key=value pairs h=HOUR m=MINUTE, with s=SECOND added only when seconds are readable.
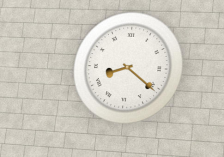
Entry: h=8 m=21
